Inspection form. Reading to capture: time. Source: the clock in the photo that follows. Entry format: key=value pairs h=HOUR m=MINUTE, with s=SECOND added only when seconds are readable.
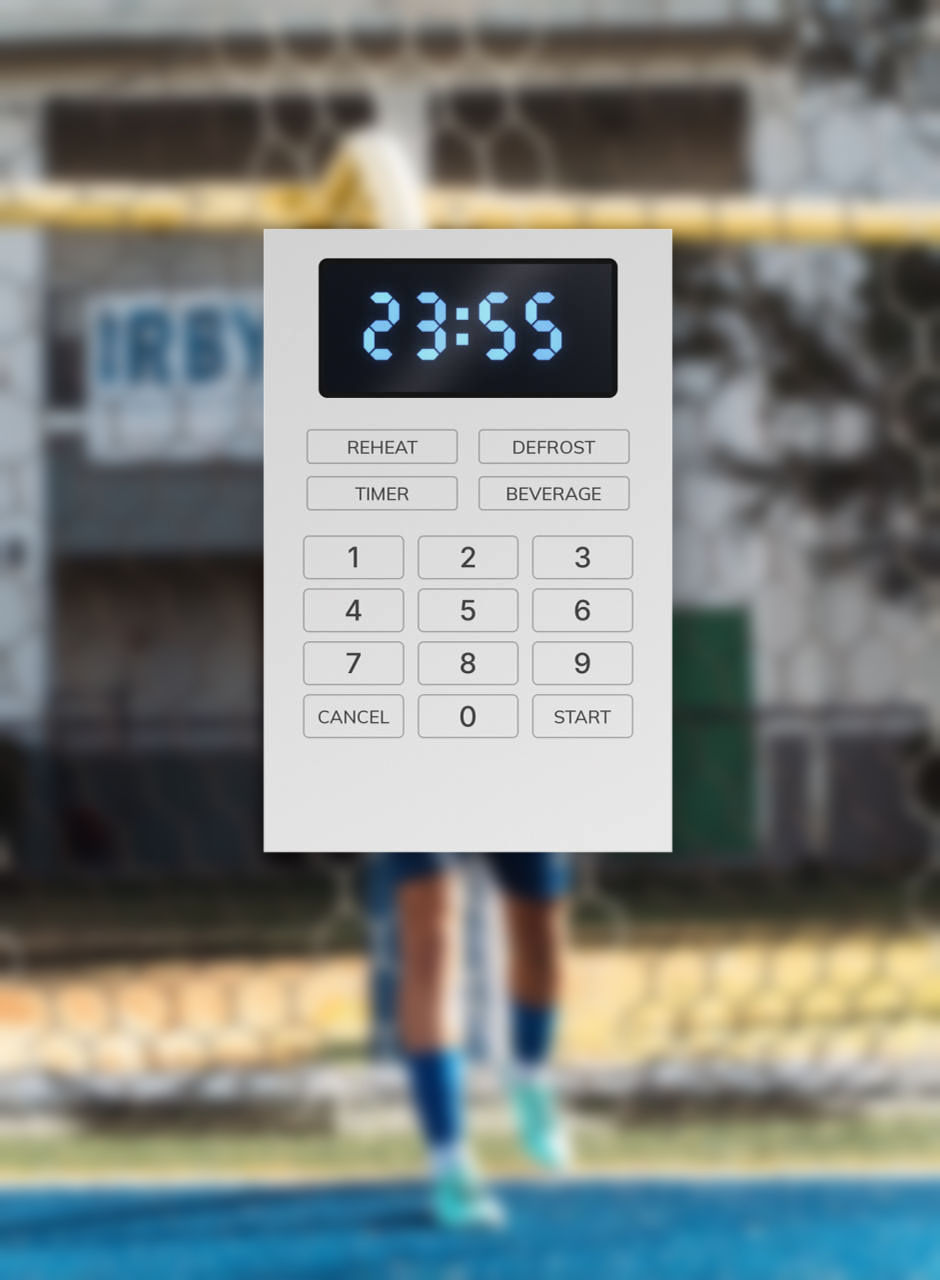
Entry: h=23 m=55
